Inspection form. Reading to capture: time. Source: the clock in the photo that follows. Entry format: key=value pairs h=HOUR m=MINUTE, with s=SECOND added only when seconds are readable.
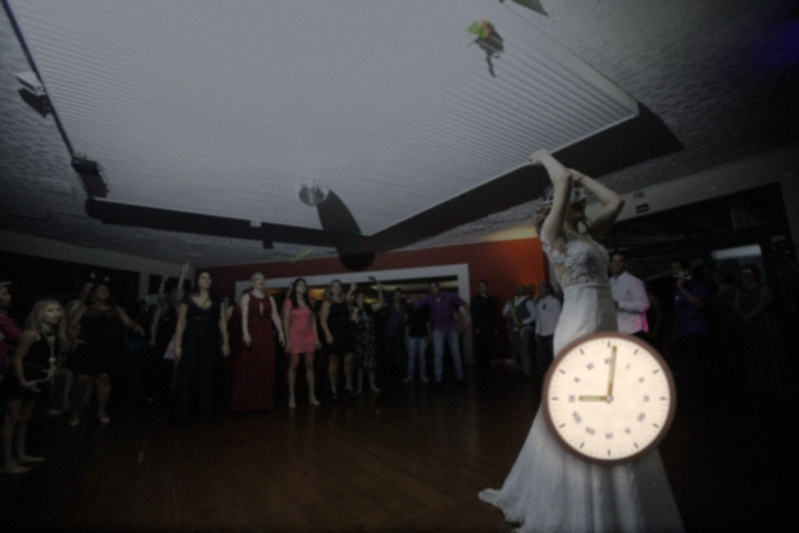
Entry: h=9 m=1
